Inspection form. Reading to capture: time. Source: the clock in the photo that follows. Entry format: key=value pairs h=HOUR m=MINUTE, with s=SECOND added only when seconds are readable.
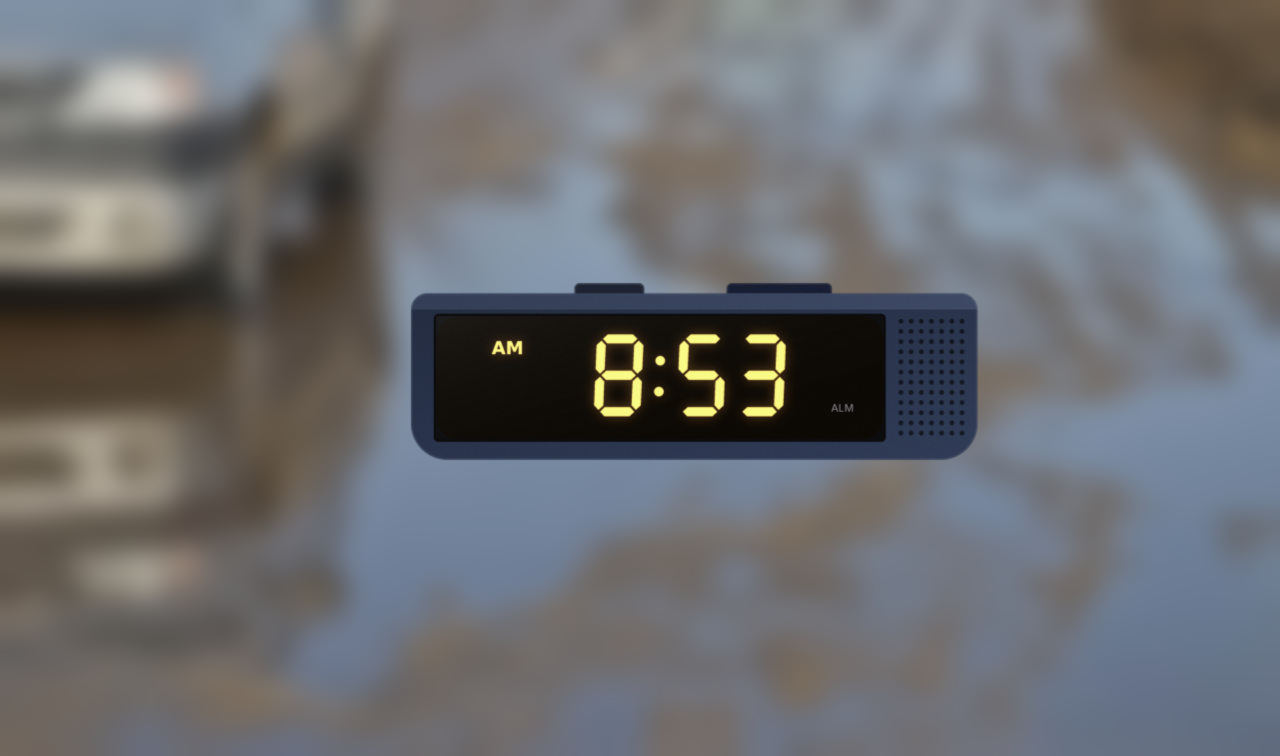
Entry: h=8 m=53
